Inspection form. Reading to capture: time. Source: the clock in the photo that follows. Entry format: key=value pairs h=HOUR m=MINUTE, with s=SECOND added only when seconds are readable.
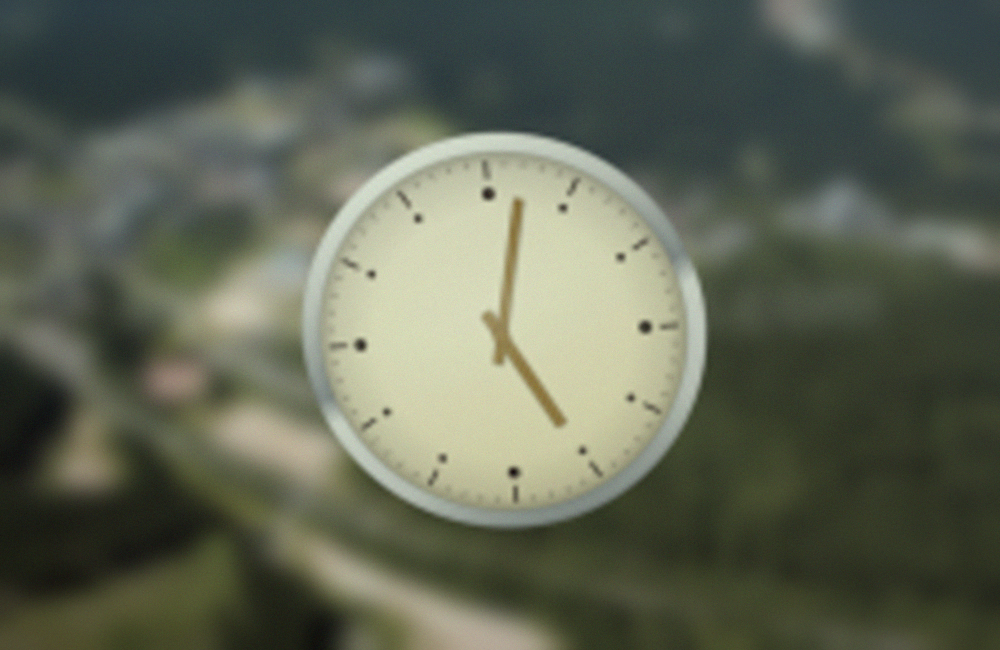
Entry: h=5 m=2
